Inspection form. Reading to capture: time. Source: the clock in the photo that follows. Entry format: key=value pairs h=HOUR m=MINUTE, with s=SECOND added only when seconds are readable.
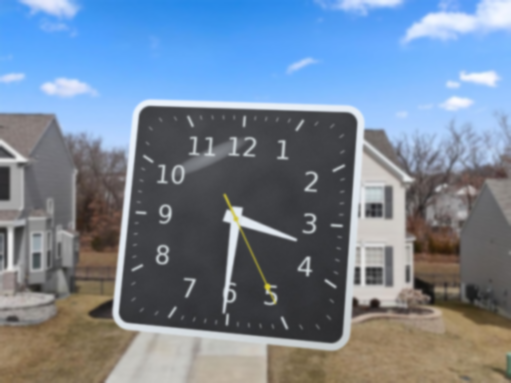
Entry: h=3 m=30 s=25
